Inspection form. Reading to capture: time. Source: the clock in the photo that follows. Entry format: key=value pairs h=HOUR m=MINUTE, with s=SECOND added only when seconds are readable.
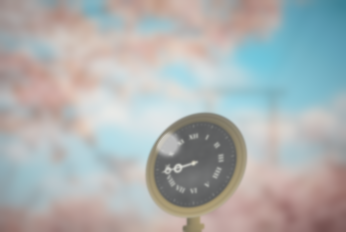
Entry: h=8 m=44
